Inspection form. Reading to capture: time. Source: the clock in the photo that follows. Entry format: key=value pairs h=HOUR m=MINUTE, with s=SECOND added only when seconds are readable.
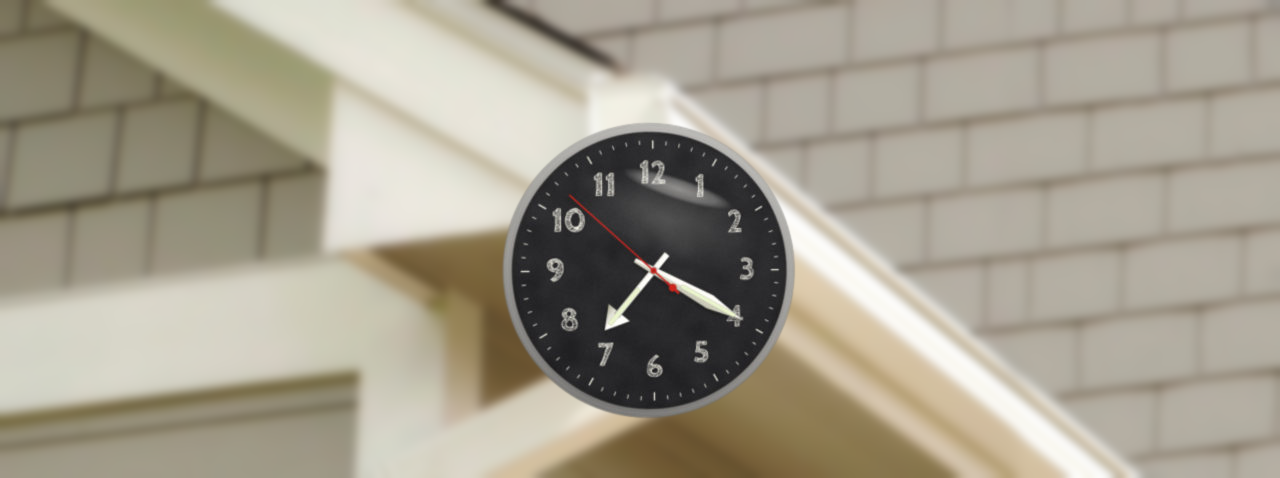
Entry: h=7 m=19 s=52
